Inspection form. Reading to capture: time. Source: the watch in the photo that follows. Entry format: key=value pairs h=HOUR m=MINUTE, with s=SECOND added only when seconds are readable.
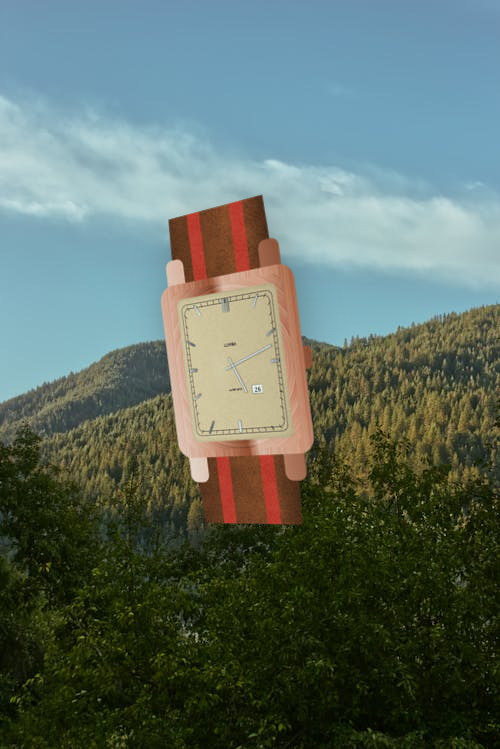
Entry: h=5 m=12
